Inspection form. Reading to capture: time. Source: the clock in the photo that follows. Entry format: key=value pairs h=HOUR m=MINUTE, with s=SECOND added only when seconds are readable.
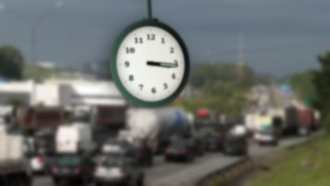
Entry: h=3 m=16
